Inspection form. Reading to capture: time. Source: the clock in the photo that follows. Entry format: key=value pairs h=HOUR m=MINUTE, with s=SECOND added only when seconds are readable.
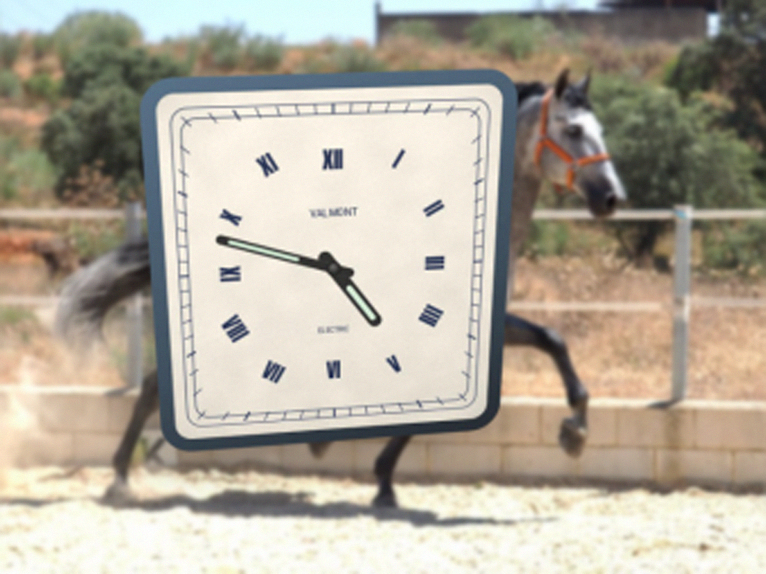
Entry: h=4 m=48
